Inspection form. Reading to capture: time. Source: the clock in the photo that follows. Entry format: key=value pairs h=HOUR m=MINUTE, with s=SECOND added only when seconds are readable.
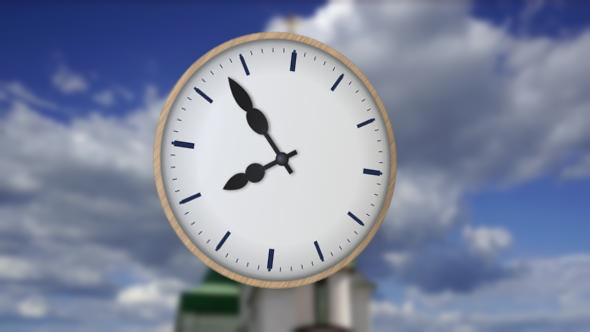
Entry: h=7 m=53
